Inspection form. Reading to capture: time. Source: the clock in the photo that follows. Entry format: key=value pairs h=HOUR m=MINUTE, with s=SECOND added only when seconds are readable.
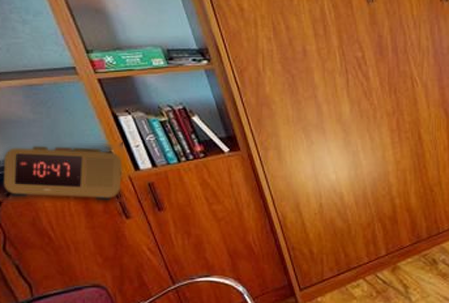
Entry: h=10 m=47
